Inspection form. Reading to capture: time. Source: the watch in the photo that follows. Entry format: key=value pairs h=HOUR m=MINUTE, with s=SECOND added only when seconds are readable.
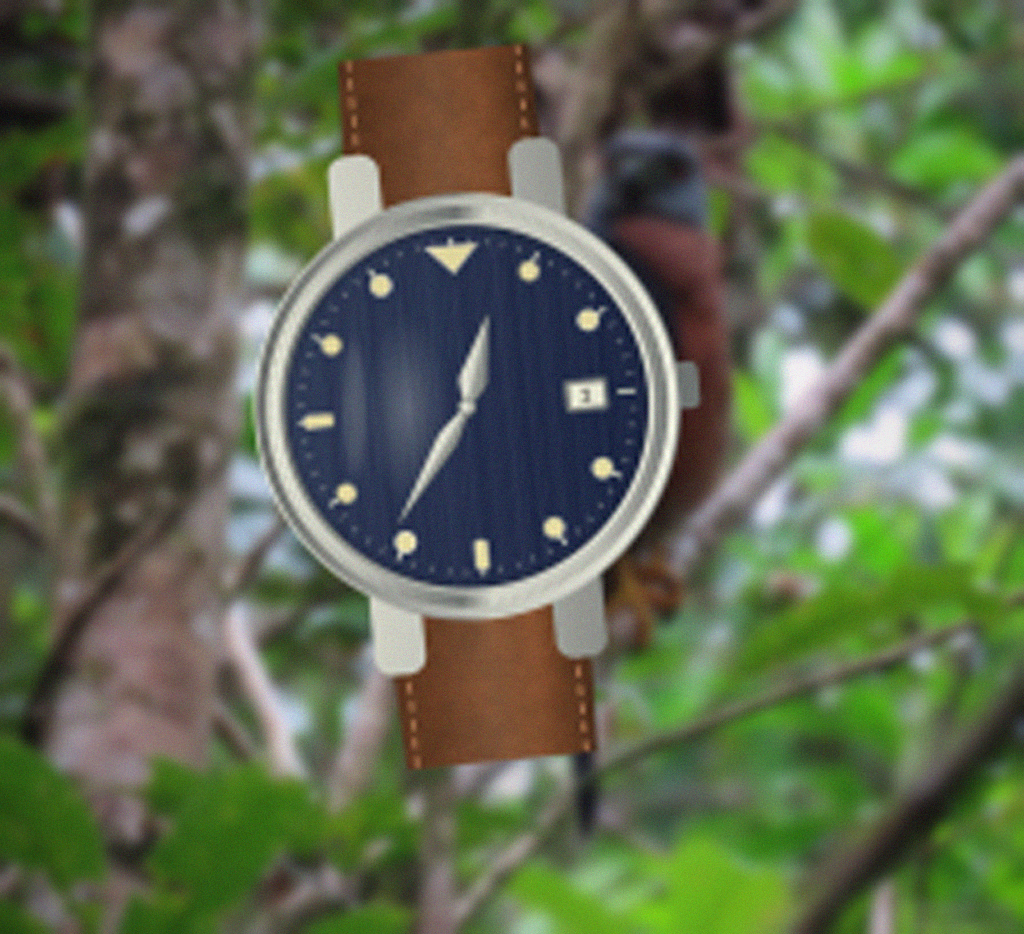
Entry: h=12 m=36
